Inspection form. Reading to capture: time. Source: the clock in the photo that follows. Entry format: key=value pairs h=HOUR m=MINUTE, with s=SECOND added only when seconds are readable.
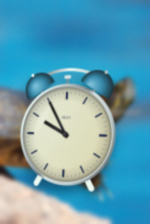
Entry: h=9 m=55
